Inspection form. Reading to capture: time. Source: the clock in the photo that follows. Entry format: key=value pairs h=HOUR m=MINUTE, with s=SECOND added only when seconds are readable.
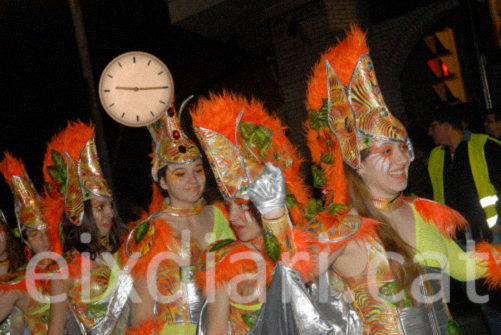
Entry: h=9 m=15
